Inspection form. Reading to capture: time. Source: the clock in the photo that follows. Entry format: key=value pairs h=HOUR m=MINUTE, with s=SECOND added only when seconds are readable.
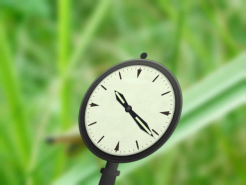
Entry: h=10 m=21
